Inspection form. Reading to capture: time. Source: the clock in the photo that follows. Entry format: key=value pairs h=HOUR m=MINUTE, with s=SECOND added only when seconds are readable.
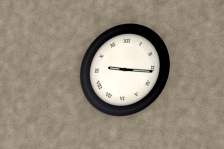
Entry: h=9 m=16
